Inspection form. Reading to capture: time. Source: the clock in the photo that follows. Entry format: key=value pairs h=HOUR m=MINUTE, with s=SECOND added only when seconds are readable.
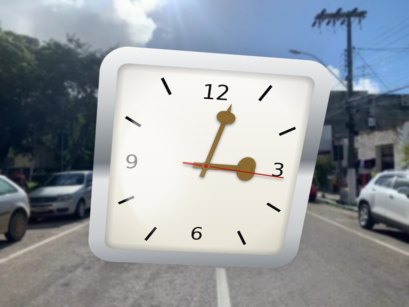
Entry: h=3 m=2 s=16
